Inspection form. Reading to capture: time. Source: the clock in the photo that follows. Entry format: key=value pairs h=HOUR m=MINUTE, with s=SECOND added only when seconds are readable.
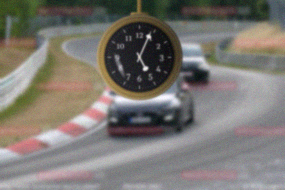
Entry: h=5 m=4
